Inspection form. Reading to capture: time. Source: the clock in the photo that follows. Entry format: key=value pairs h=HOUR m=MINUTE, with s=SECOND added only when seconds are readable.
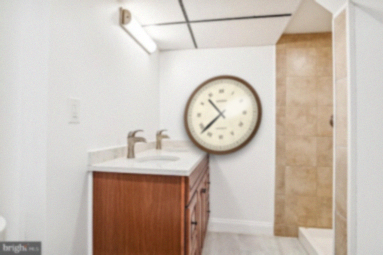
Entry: h=10 m=38
